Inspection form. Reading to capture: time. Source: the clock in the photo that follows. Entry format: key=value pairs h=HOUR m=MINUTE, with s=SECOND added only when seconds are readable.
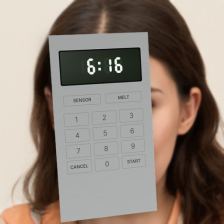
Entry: h=6 m=16
